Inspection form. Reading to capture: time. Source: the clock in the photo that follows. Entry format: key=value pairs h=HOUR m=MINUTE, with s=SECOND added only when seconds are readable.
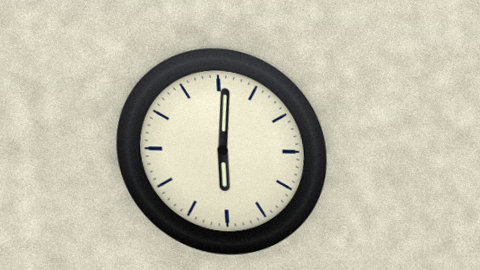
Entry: h=6 m=1
